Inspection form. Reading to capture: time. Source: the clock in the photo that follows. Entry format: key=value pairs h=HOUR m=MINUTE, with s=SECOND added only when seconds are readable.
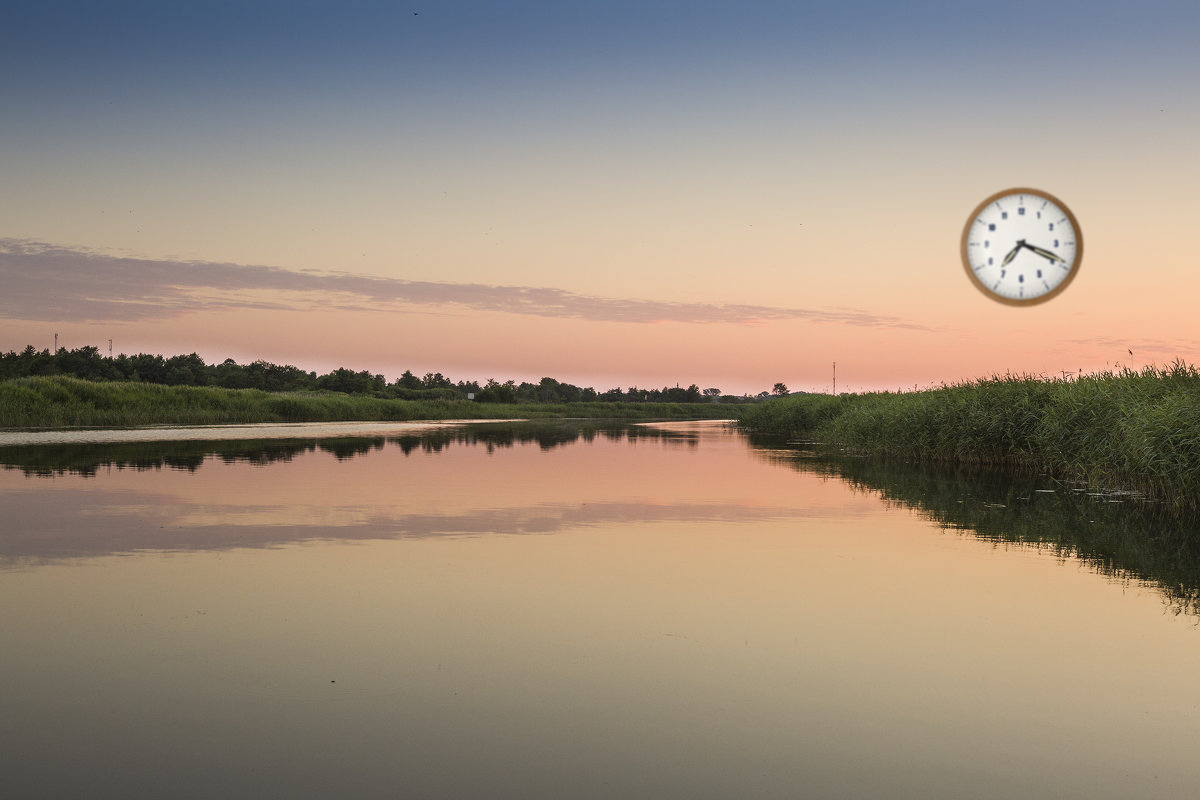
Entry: h=7 m=19
